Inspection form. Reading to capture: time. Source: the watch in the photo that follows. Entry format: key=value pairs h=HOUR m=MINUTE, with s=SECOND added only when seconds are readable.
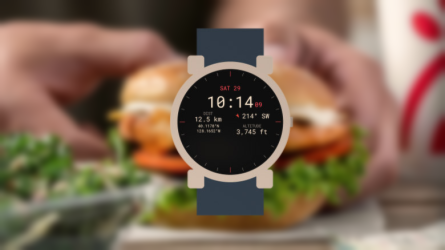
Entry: h=10 m=14
